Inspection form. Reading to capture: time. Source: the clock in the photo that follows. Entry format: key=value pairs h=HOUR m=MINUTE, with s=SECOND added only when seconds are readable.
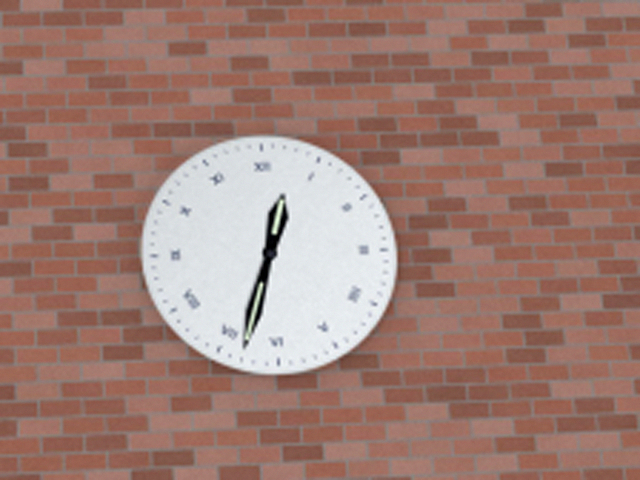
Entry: h=12 m=33
